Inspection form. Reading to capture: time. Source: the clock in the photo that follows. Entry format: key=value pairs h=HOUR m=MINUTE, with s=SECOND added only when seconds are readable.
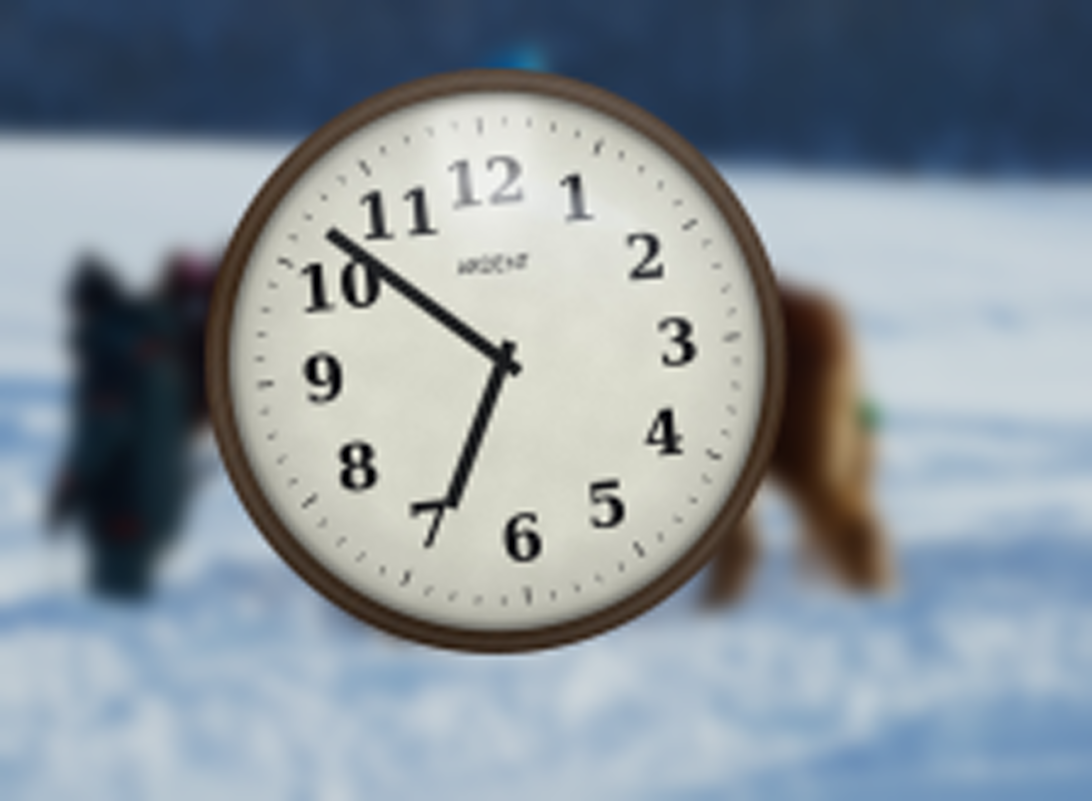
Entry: h=6 m=52
